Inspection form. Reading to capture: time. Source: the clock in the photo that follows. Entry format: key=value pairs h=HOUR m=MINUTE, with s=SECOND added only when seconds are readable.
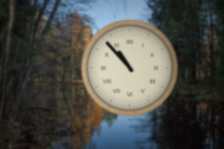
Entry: h=10 m=53
